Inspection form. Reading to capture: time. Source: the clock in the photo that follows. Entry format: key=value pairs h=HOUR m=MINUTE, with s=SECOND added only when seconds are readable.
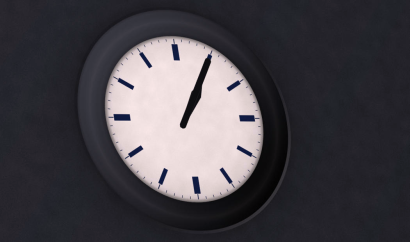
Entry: h=1 m=5
